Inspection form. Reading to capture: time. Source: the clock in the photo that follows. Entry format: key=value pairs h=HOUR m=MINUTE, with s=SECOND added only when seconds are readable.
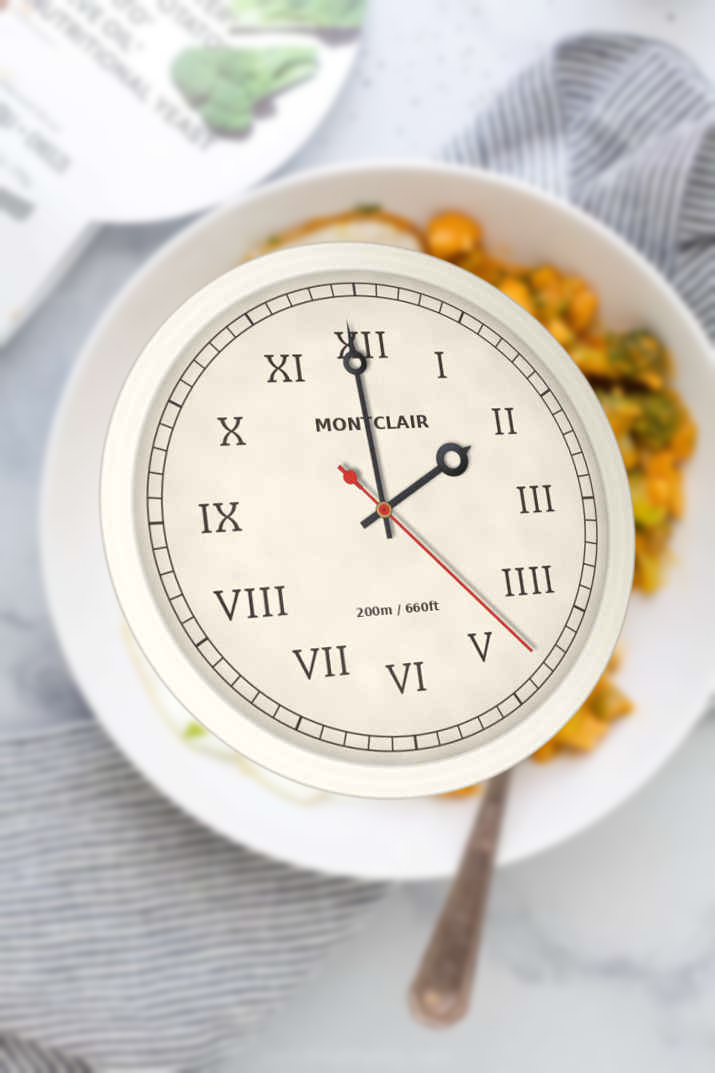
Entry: h=1 m=59 s=23
